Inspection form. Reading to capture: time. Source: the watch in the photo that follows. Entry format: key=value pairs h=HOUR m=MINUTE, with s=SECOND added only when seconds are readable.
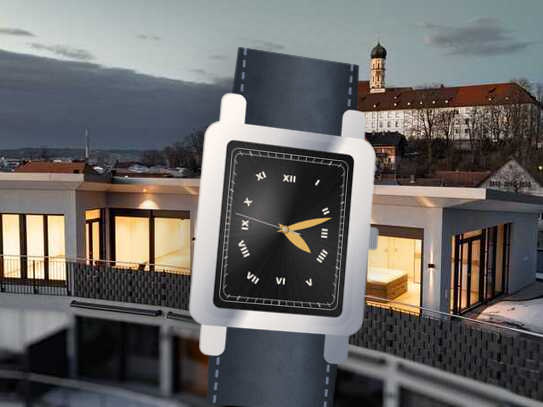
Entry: h=4 m=11 s=47
